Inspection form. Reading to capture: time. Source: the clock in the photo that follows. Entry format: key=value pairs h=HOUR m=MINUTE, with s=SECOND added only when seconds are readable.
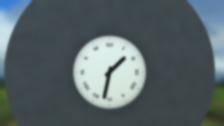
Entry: h=1 m=32
